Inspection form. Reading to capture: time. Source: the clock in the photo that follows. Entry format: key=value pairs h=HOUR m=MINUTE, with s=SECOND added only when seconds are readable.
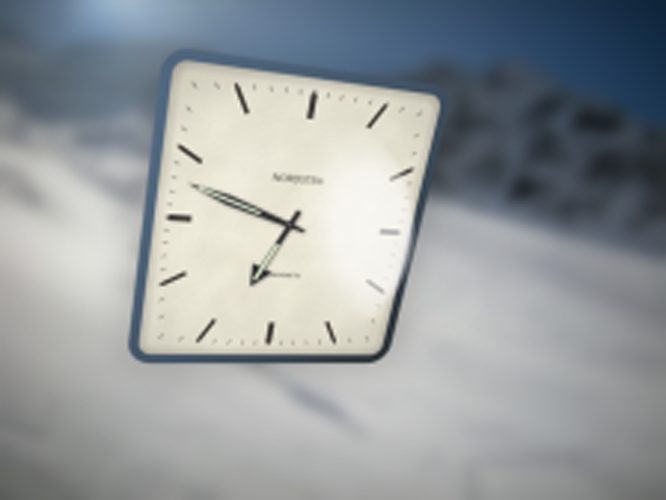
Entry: h=6 m=48
